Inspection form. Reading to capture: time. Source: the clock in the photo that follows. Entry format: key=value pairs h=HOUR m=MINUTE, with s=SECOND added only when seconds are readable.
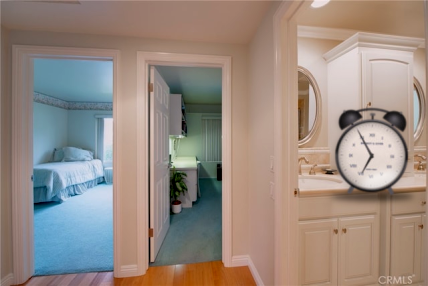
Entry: h=6 m=55
